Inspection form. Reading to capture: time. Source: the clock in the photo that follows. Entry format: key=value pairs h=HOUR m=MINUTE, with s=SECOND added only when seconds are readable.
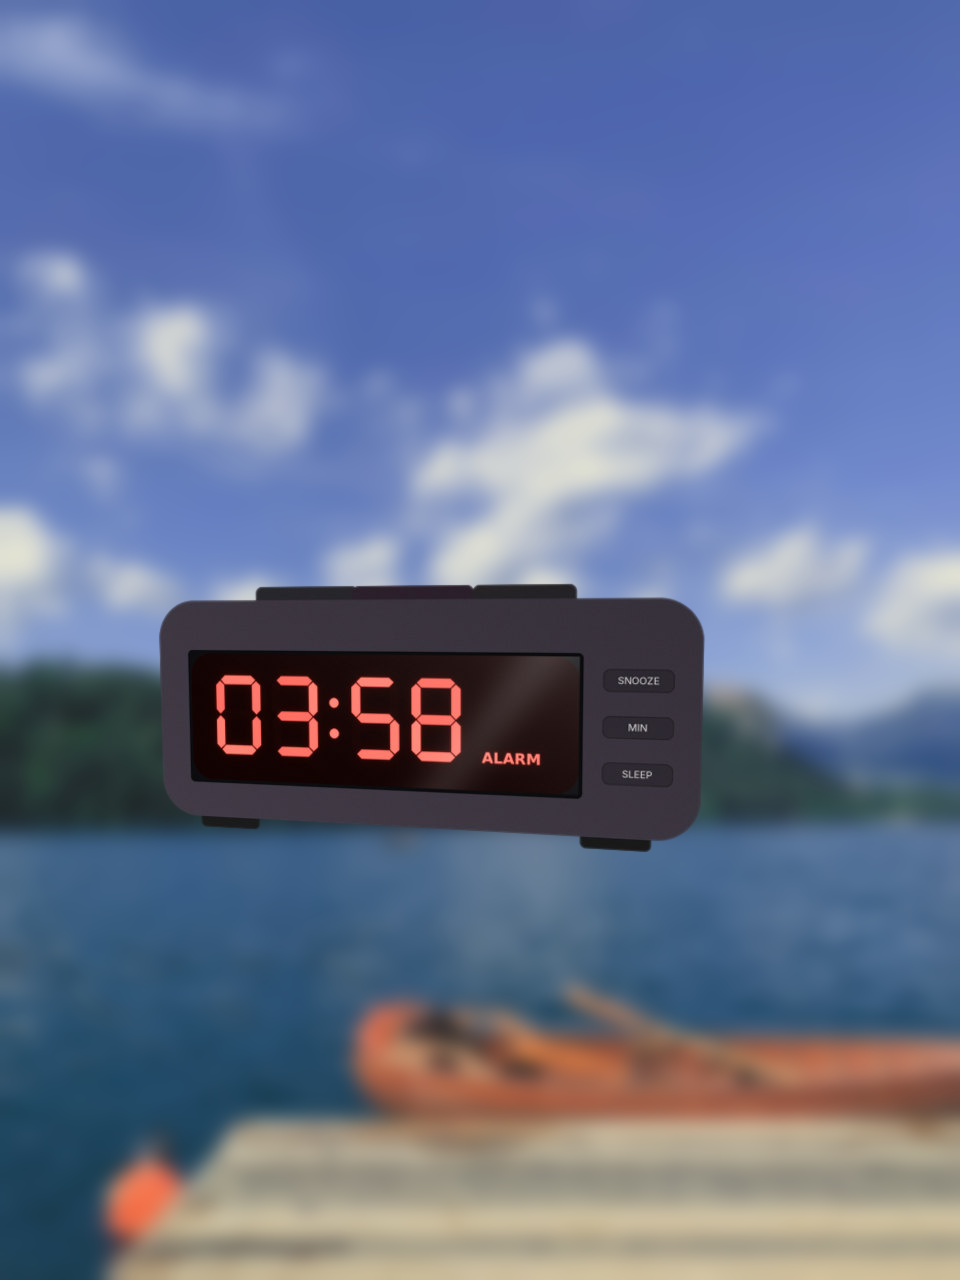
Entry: h=3 m=58
